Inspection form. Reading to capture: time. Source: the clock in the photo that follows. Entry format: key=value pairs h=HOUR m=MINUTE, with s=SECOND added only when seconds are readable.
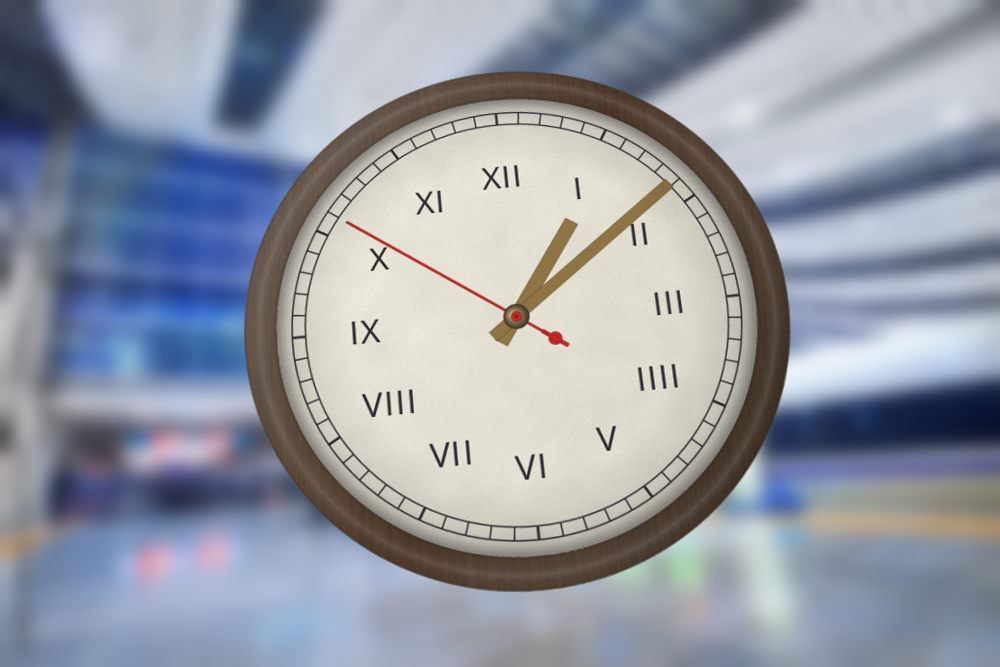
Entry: h=1 m=8 s=51
